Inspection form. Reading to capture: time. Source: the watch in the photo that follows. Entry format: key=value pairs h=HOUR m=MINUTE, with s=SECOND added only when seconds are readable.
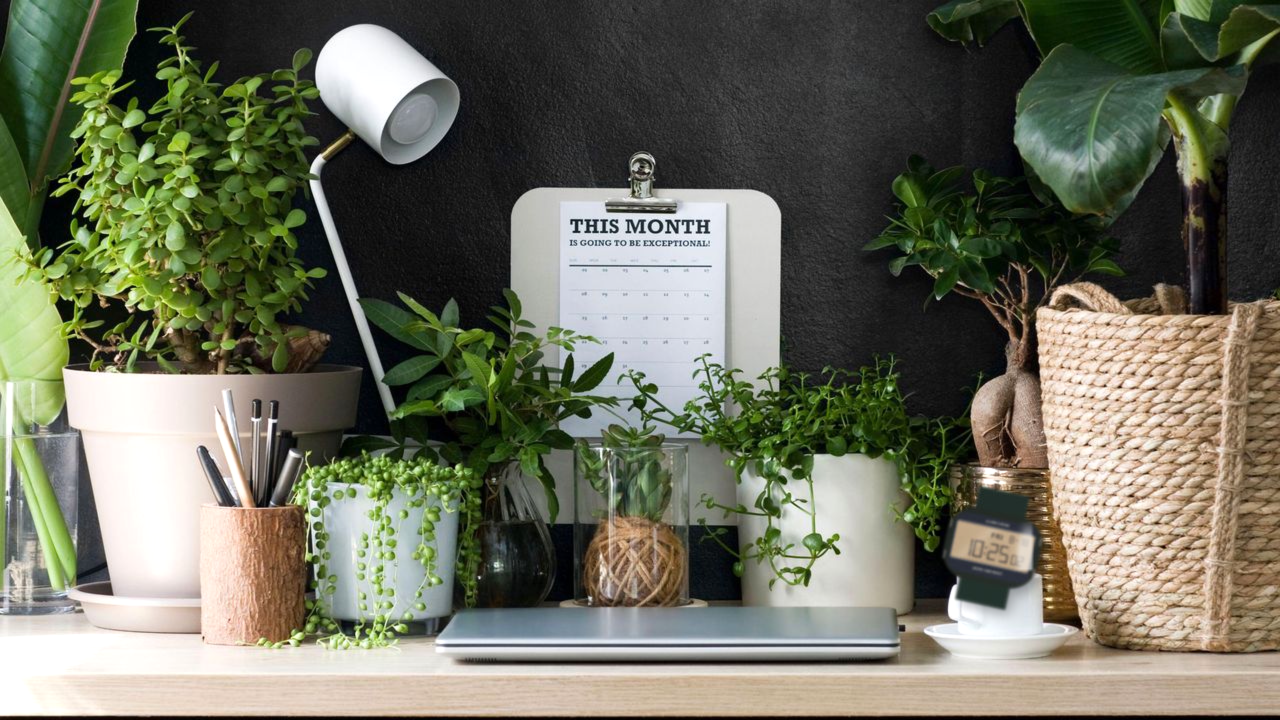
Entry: h=10 m=25
